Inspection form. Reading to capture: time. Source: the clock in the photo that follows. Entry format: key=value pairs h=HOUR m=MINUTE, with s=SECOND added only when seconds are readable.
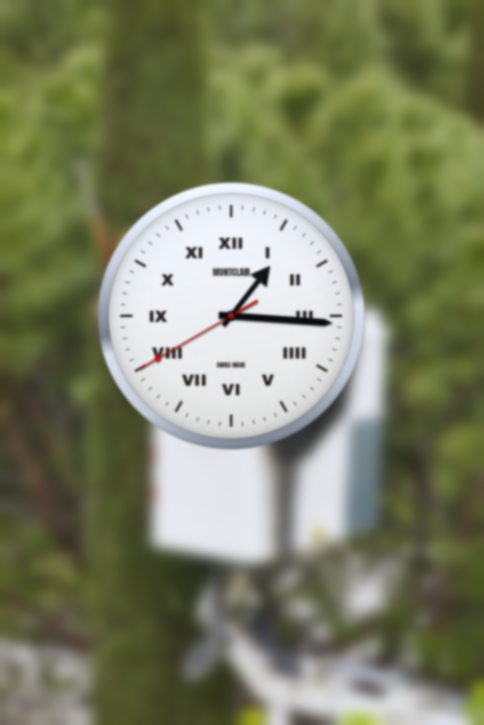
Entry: h=1 m=15 s=40
